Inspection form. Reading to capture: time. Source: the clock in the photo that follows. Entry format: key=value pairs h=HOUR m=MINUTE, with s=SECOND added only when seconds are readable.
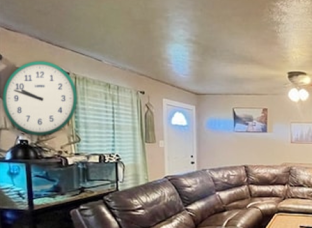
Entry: h=9 m=48
